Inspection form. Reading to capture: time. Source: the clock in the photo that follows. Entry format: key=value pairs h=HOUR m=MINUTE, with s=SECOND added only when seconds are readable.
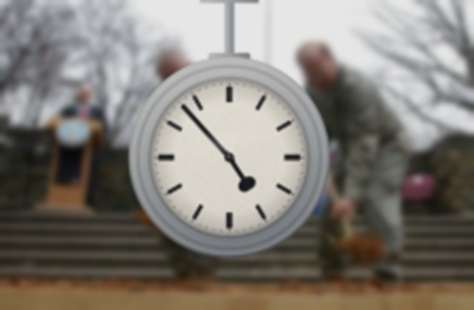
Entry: h=4 m=53
